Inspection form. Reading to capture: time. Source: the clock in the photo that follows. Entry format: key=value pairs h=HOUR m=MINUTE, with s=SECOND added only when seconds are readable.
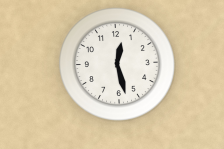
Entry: h=12 m=28
